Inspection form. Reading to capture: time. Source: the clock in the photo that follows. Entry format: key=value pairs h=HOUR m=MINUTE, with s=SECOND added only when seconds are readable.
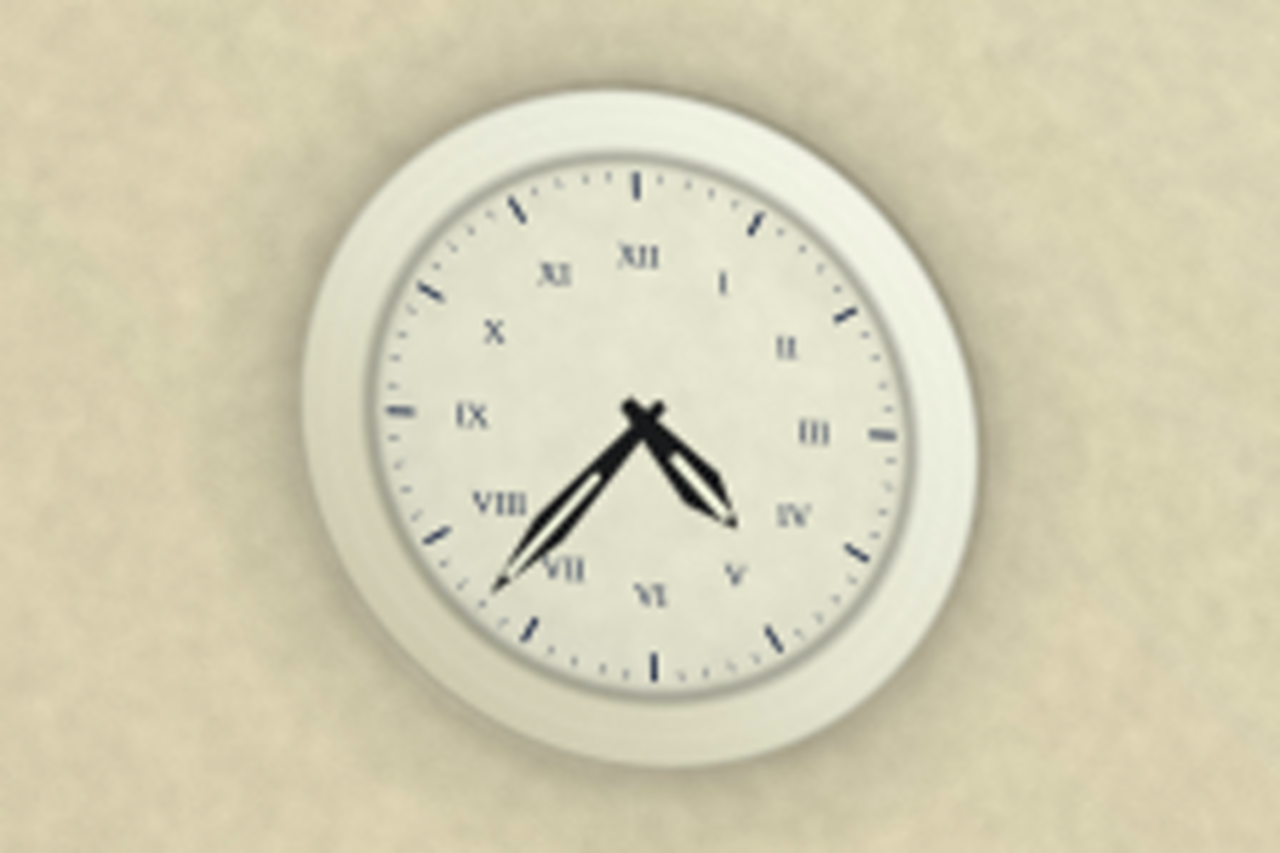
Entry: h=4 m=37
